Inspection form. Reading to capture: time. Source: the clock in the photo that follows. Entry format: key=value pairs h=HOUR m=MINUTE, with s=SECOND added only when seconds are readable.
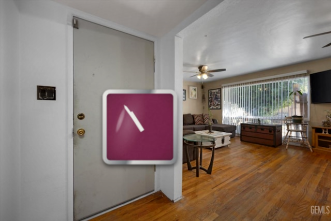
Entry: h=10 m=54
